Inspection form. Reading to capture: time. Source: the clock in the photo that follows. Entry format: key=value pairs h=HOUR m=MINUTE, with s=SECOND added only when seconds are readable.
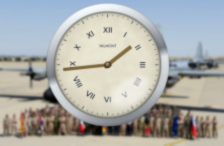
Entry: h=1 m=44
